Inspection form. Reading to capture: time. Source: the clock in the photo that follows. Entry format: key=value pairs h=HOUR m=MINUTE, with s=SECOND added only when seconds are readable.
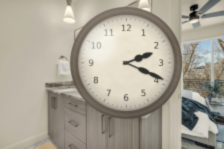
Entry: h=2 m=19
